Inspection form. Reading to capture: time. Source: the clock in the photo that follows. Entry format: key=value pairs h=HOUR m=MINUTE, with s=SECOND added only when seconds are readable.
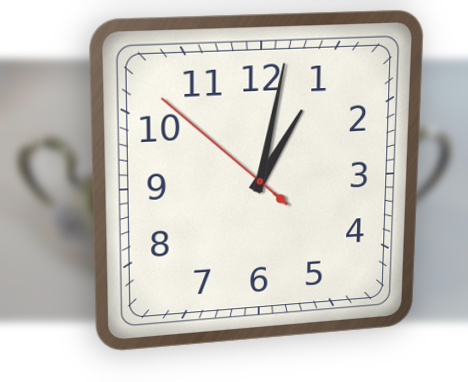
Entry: h=1 m=1 s=52
